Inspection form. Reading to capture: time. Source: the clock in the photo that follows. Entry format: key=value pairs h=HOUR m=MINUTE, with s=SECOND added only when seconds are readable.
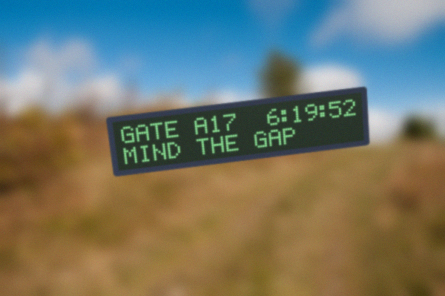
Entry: h=6 m=19 s=52
